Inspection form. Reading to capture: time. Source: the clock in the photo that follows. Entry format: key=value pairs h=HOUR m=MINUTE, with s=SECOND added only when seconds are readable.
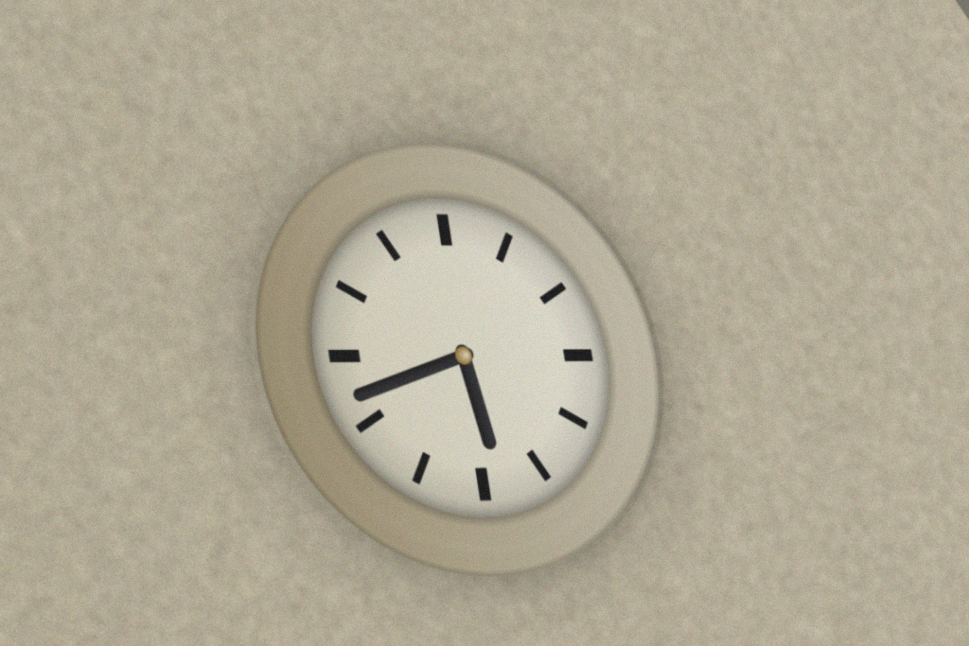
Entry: h=5 m=42
